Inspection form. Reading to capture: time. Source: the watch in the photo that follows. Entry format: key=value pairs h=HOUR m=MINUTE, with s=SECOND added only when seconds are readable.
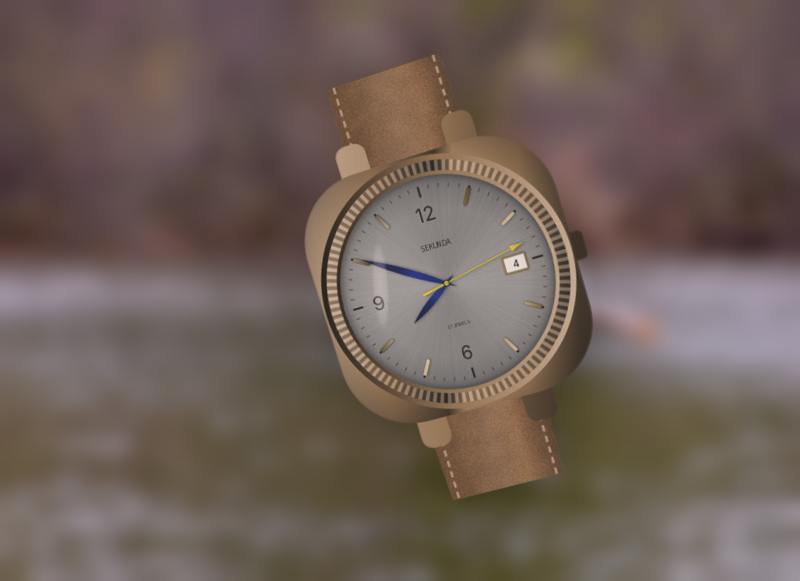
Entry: h=7 m=50 s=13
